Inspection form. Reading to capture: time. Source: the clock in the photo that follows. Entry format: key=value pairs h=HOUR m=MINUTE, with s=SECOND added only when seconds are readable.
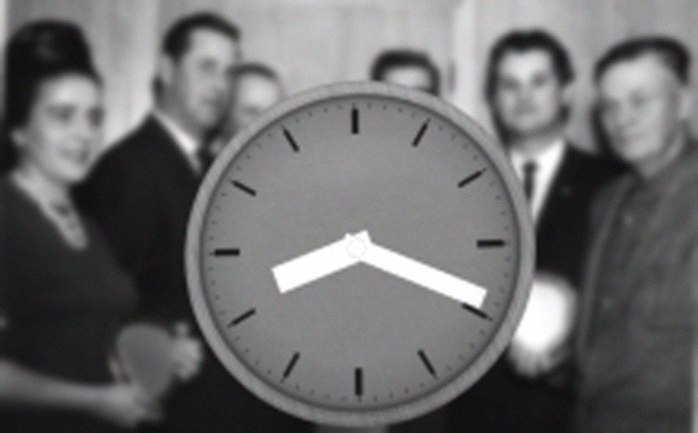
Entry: h=8 m=19
